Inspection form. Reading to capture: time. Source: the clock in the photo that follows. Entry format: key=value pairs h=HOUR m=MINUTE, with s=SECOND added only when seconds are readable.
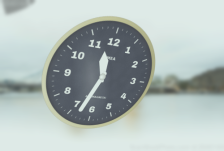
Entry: h=11 m=33
